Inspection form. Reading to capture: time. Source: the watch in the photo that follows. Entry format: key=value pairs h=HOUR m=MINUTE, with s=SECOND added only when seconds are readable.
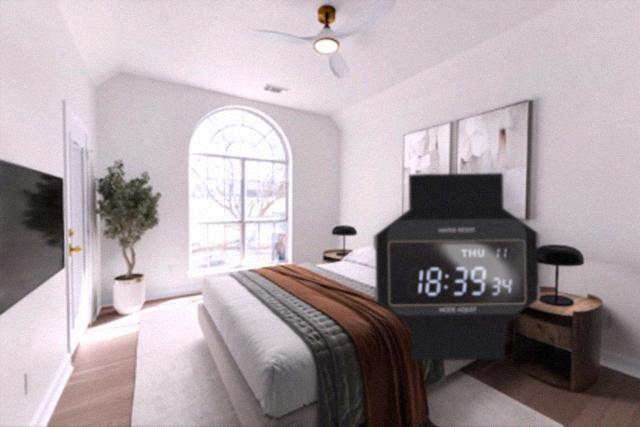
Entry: h=18 m=39 s=34
